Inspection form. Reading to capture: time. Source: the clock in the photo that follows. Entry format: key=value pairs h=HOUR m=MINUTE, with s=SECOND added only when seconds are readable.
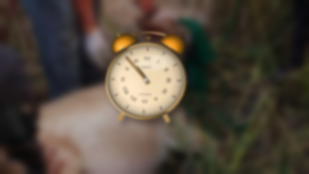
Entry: h=10 m=53
